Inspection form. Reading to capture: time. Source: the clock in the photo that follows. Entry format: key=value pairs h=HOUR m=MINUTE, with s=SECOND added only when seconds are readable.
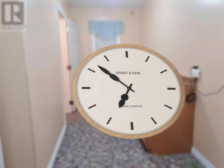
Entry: h=6 m=52
